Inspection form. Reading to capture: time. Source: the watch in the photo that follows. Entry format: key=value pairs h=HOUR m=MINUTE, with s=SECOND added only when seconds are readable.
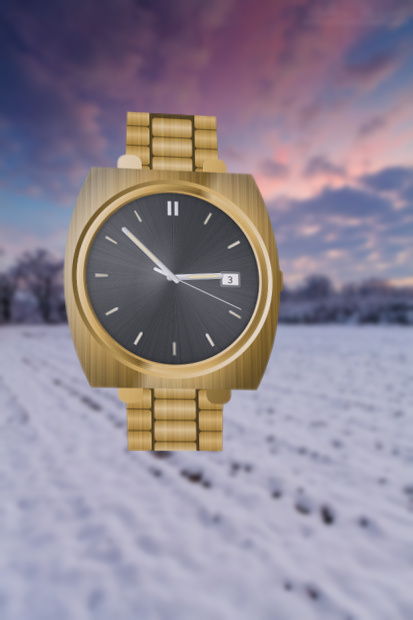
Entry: h=2 m=52 s=19
